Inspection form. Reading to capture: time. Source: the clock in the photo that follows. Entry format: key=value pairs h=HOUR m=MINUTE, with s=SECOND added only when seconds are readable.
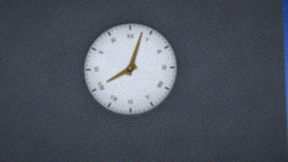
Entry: h=8 m=3
